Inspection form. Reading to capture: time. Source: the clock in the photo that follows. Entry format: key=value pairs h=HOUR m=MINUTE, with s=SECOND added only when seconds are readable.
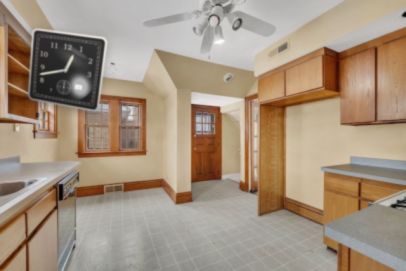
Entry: h=12 m=42
